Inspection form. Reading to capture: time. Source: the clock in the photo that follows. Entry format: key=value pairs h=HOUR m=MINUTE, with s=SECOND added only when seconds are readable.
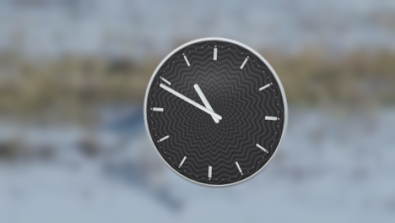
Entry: h=10 m=49
